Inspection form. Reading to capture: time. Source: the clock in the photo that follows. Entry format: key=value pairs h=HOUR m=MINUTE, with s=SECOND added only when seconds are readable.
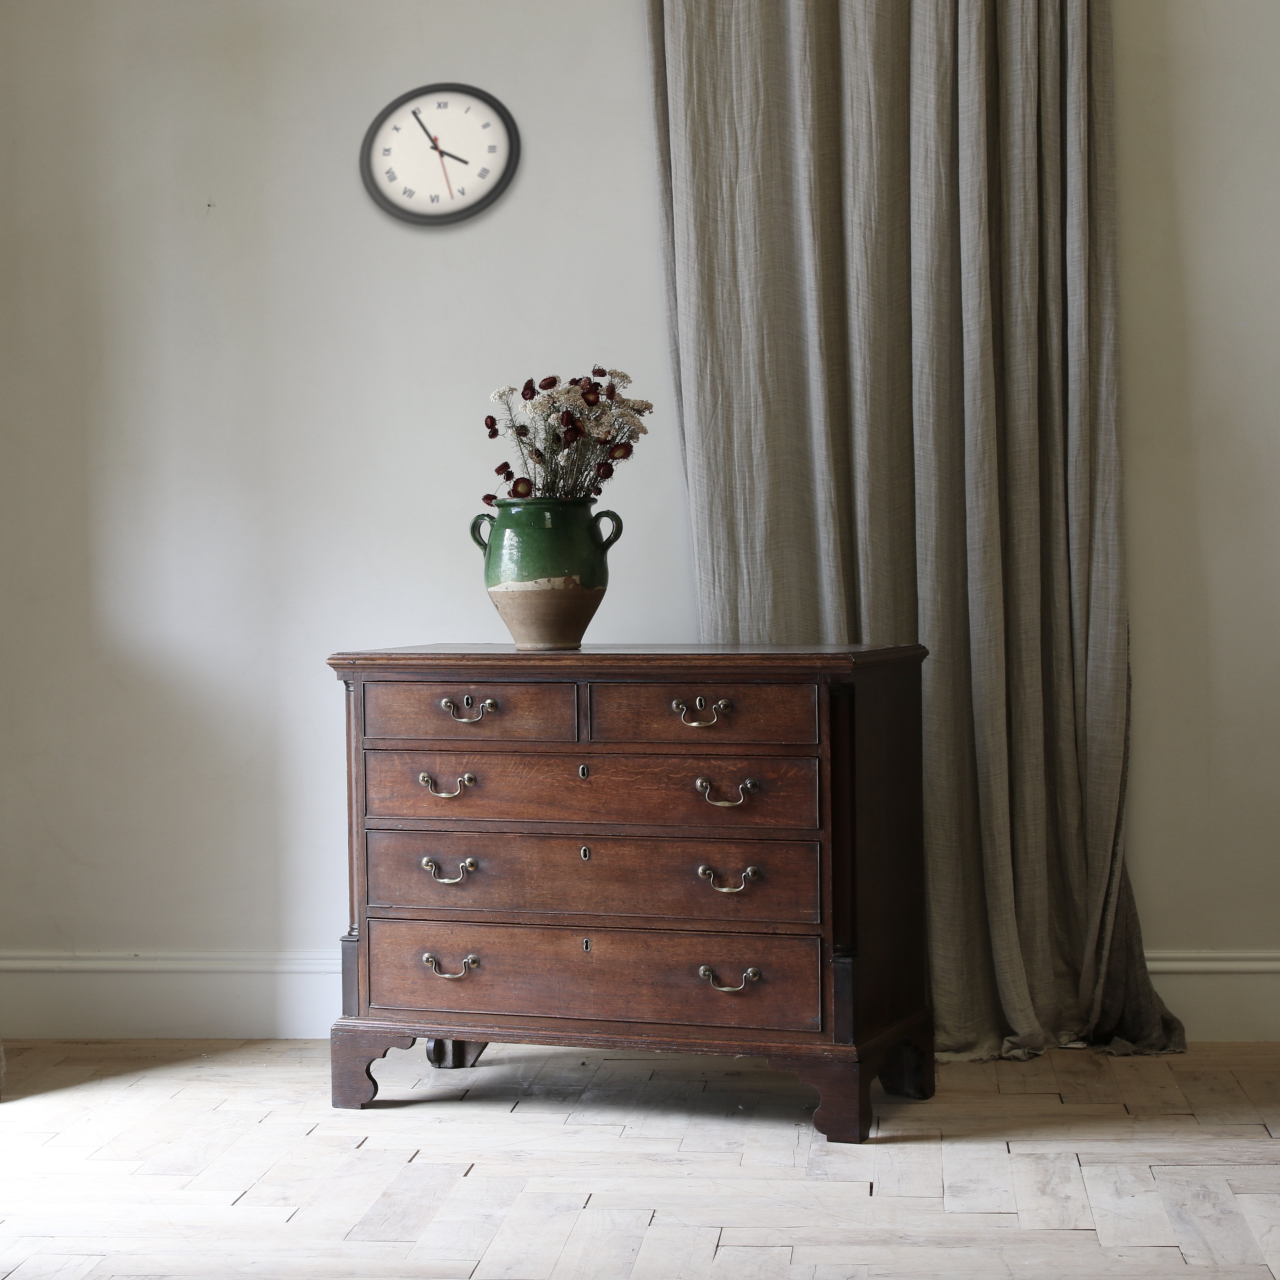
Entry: h=3 m=54 s=27
